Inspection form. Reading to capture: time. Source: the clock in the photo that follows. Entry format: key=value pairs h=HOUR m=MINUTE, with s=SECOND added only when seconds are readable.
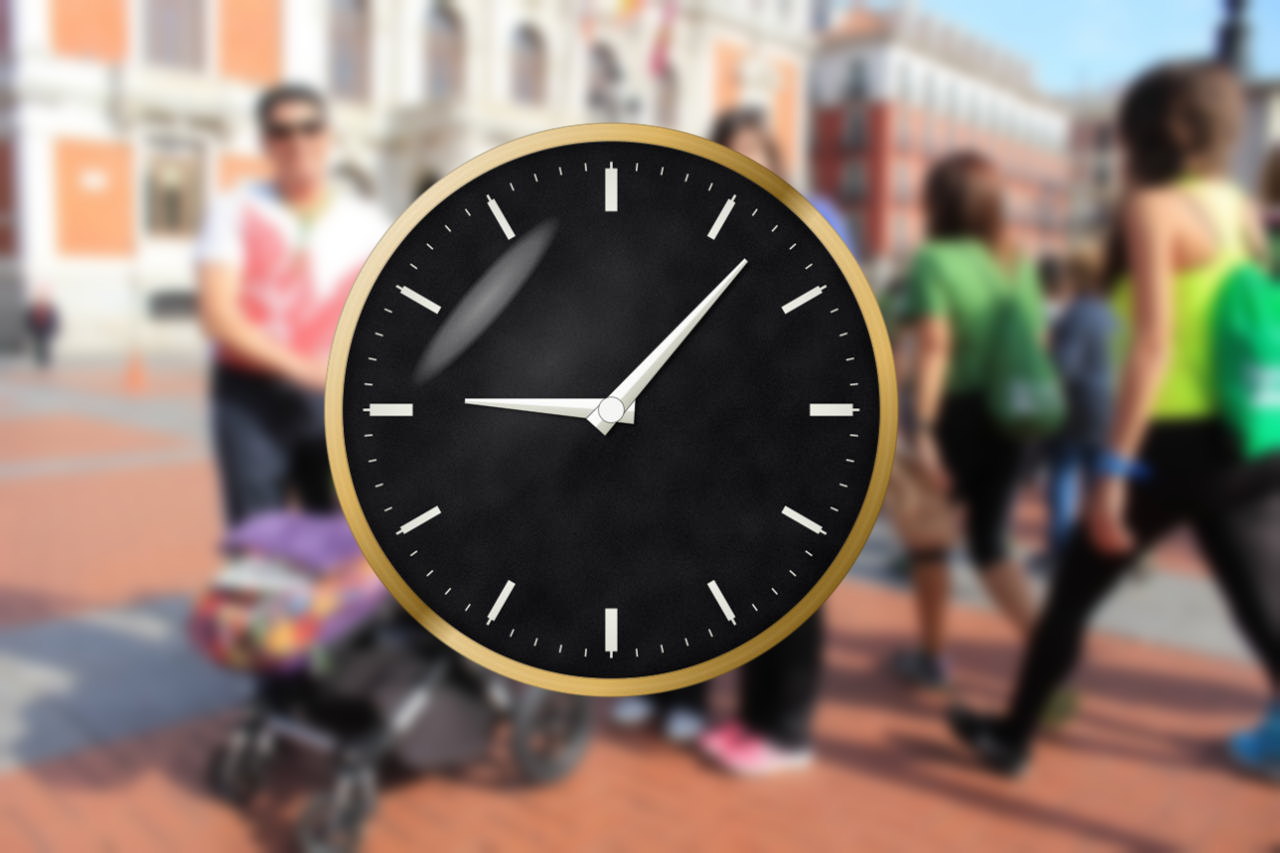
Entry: h=9 m=7
